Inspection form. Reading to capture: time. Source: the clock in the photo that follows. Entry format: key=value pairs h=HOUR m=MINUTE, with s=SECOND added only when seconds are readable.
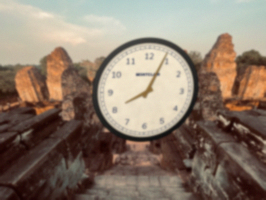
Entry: h=8 m=4
